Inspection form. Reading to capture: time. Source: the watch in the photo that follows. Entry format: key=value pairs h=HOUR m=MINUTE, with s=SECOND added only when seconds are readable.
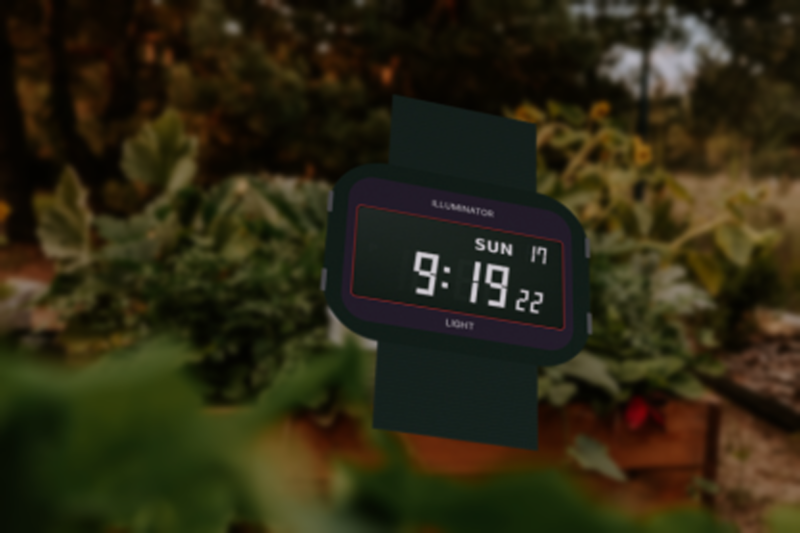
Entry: h=9 m=19 s=22
